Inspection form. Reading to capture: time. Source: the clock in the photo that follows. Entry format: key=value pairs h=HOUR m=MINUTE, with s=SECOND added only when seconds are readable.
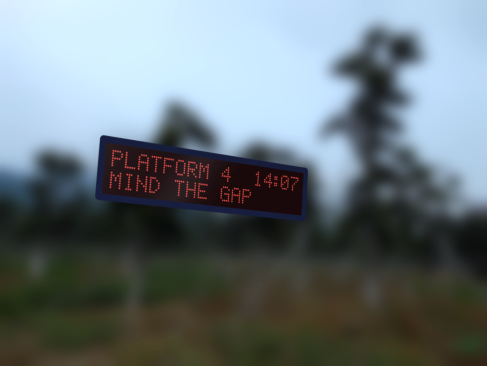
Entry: h=14 m=7
